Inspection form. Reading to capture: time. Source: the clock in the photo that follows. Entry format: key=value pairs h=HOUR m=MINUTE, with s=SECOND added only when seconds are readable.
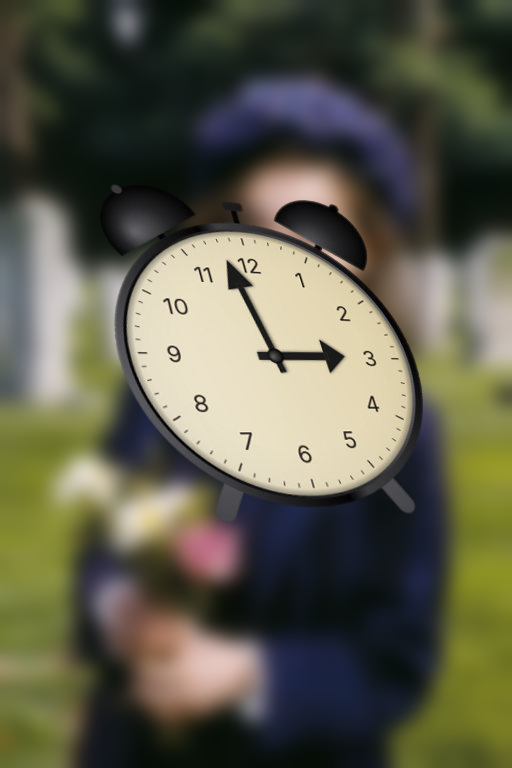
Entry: h=2 m=58
